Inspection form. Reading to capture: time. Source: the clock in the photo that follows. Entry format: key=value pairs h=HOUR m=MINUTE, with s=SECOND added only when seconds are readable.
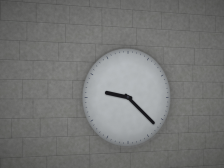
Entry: h=9 m=22
